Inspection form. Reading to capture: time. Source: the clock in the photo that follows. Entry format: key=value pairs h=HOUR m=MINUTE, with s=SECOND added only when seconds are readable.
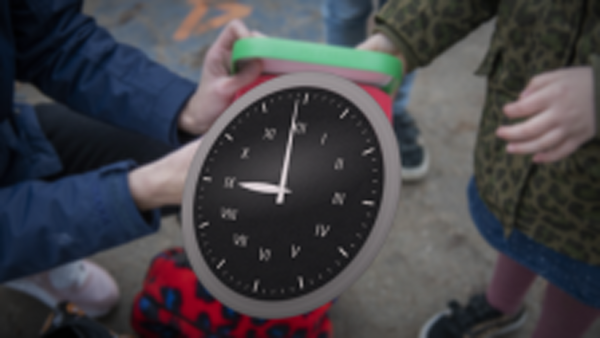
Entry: h=8 m=59
